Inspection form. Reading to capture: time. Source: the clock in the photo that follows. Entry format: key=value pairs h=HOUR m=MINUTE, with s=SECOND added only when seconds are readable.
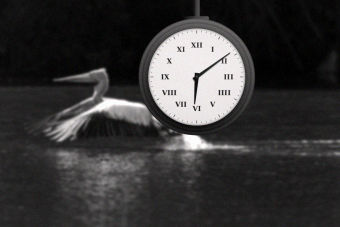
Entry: h=6 m=9
